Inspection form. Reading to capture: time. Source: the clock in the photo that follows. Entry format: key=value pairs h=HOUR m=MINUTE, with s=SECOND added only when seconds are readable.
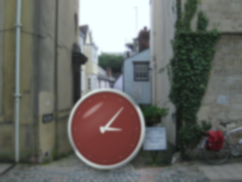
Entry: h=3 m=7
